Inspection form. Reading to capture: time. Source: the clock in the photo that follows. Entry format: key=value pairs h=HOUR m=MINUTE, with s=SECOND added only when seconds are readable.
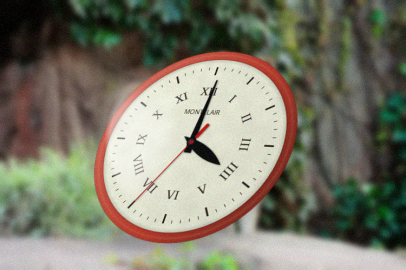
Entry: h=4 m=0 s=35
